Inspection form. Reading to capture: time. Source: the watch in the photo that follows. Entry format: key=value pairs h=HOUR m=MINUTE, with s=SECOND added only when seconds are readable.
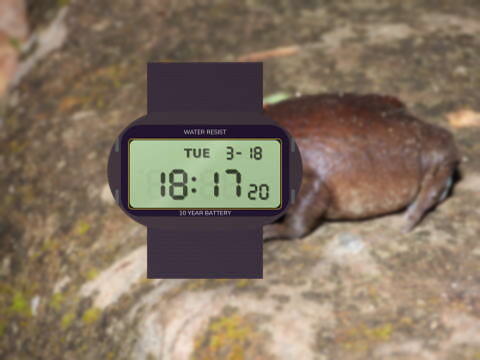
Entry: h=18 m=17 s=20
